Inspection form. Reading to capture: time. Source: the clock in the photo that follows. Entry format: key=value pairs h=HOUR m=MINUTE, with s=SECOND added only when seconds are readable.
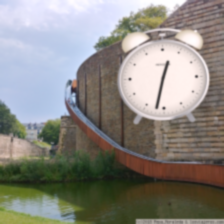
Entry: h=12 m=32
